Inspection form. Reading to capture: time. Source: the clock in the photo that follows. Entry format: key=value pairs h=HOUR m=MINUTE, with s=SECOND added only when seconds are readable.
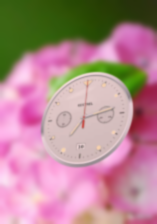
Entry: h=7 m=13
